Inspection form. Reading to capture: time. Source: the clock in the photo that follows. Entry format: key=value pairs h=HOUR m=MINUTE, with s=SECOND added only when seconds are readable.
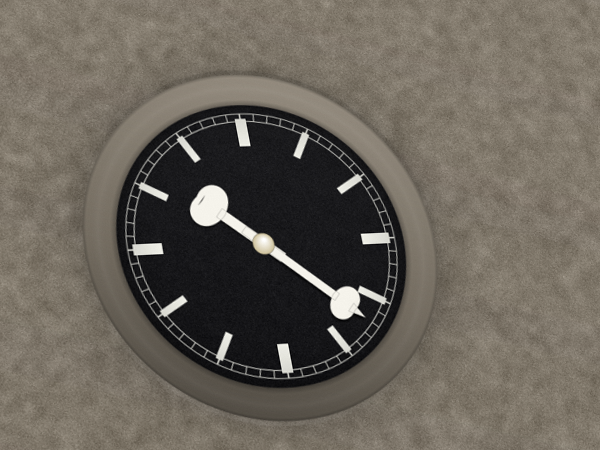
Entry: h=10 m=22
